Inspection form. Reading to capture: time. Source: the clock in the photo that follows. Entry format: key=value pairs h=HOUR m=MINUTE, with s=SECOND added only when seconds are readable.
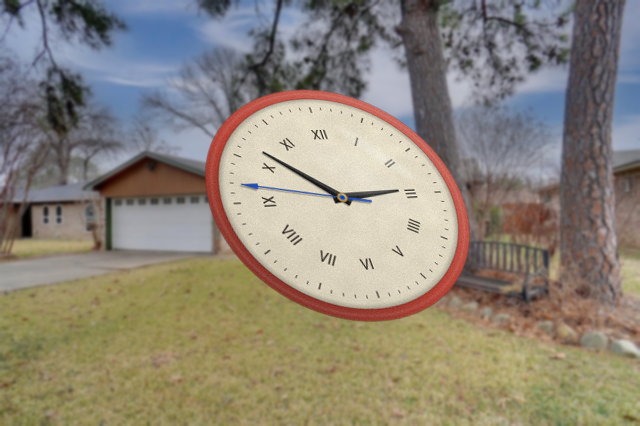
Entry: h=2 m=51 s=47
